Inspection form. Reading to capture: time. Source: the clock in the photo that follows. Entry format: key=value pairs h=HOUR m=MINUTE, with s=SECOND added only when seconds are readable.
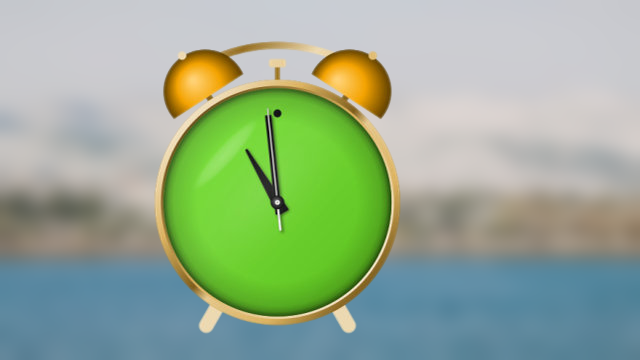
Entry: h=10 m=58 s=59
